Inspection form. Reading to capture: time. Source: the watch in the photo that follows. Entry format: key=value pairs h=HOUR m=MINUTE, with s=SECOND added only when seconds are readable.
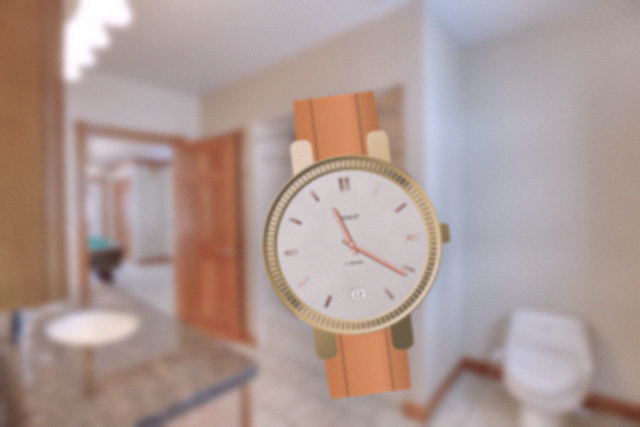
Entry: h=11 m=21
